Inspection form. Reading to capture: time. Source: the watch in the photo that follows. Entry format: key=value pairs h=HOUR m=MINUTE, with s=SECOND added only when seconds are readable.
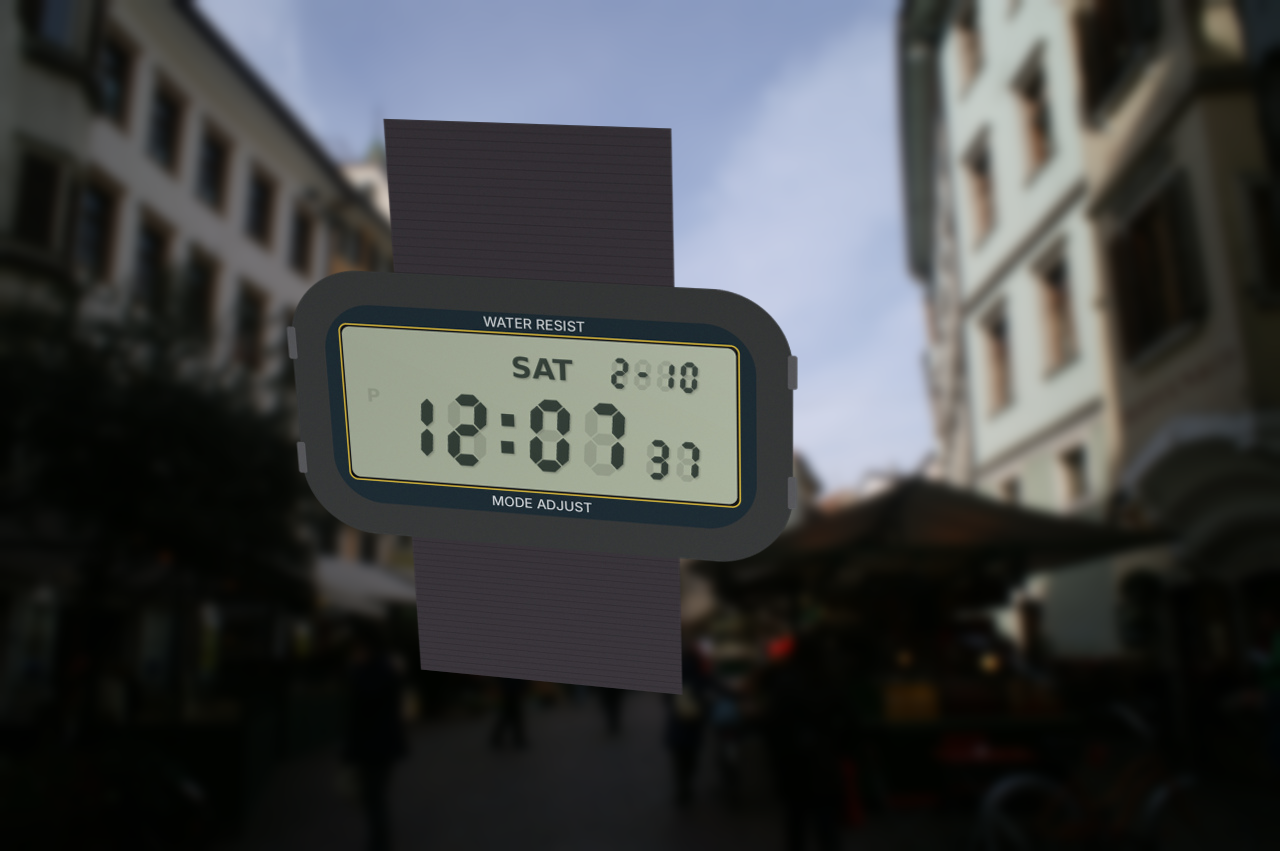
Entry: h=12 m=7 s=37
